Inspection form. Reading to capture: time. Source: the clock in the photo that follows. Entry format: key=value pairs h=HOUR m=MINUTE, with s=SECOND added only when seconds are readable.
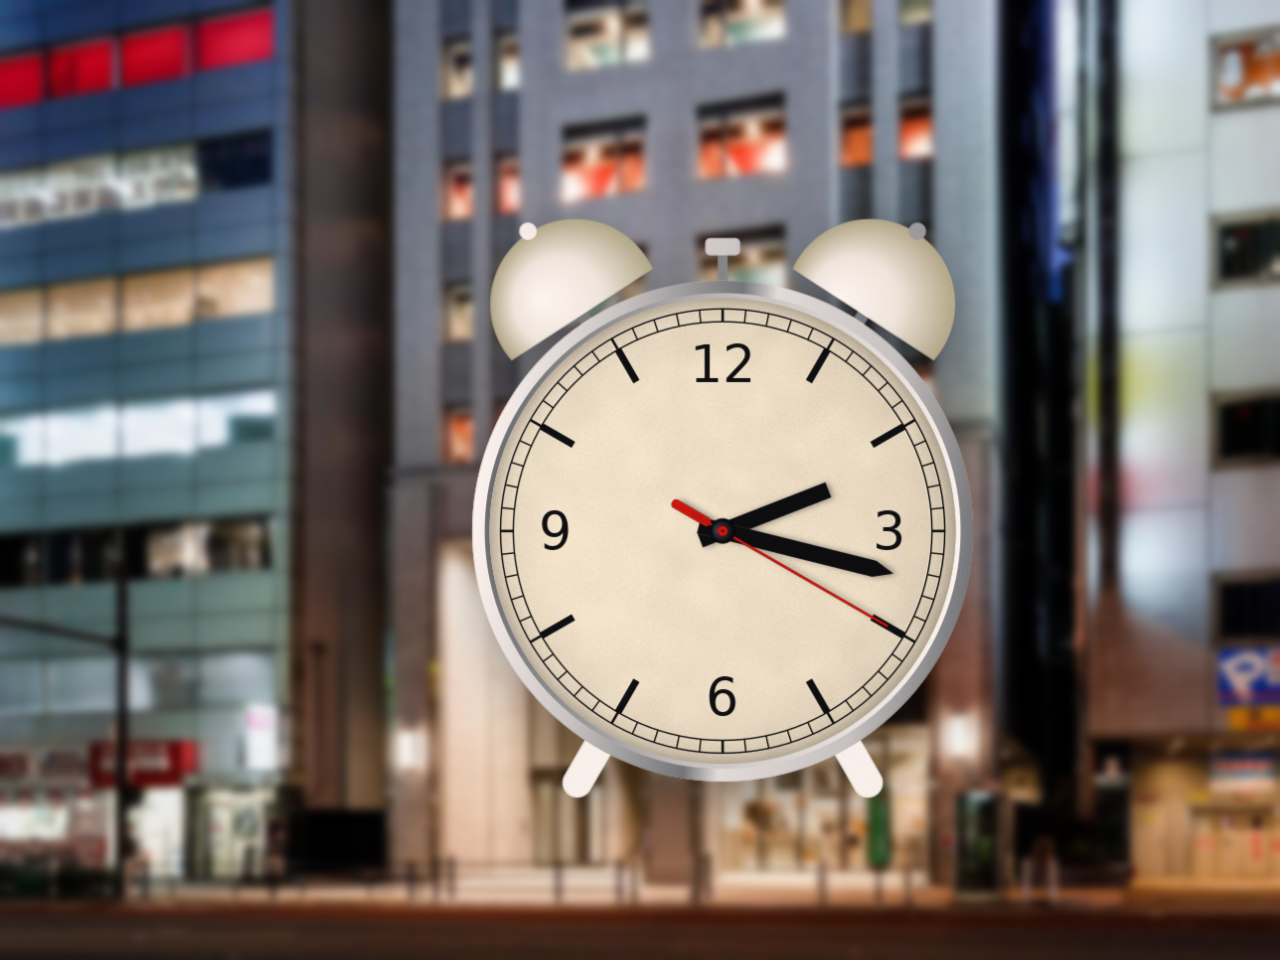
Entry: h=2 m=17 s=20
